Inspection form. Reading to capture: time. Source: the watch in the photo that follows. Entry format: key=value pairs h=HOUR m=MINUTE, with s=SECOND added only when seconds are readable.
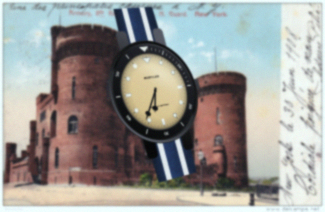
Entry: h=6 m=36
